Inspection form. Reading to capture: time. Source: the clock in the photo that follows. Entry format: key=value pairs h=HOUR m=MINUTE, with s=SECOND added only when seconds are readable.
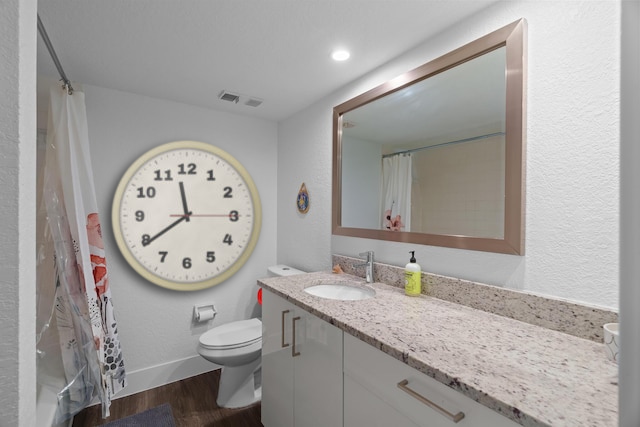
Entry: h=11 m=39 s=15
